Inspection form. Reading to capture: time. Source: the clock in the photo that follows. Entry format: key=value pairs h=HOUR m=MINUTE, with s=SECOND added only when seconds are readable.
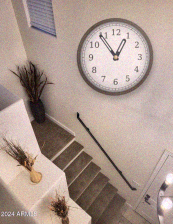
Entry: h=12 m=54
